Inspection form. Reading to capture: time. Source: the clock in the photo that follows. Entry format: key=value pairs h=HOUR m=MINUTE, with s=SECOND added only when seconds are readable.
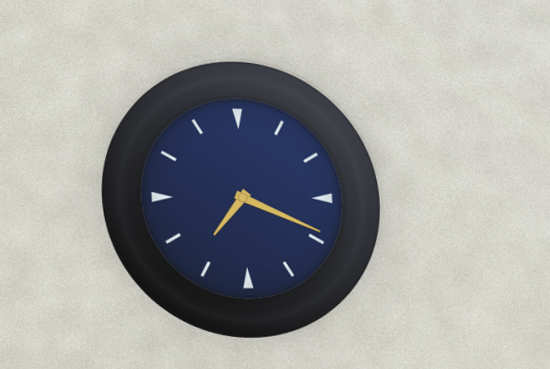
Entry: h=7 m=19
